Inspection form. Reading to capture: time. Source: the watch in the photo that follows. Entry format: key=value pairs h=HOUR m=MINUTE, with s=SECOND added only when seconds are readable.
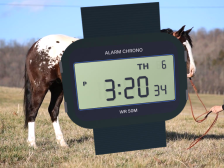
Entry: h=3 m=20 s=34
